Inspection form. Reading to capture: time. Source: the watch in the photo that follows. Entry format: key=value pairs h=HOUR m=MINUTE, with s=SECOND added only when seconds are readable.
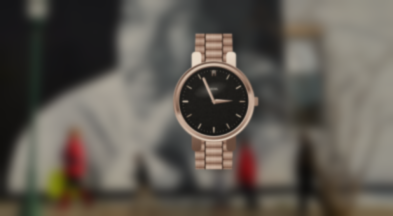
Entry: h=2 m=56
